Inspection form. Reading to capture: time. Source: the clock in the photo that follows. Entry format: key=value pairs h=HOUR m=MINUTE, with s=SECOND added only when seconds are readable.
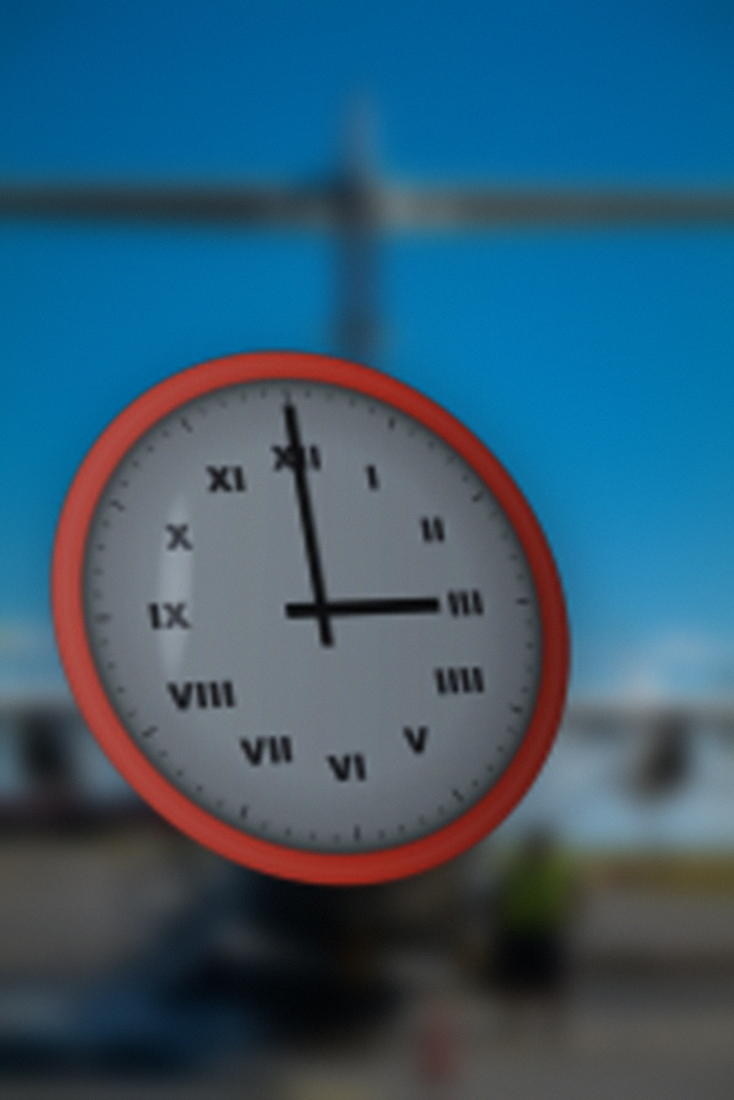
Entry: h=3 m=0
